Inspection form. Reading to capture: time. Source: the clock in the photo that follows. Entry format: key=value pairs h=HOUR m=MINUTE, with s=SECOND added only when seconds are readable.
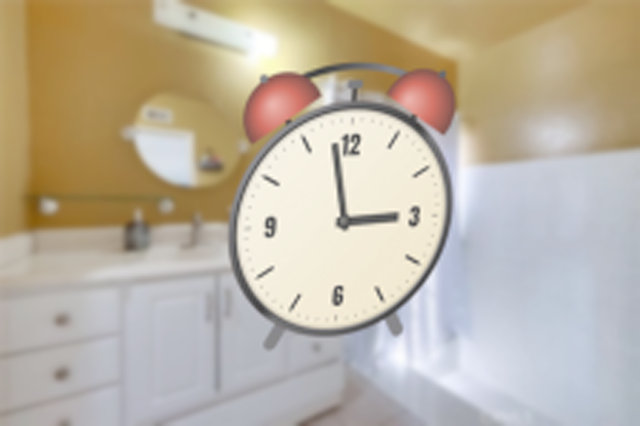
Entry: h=2 m=58
